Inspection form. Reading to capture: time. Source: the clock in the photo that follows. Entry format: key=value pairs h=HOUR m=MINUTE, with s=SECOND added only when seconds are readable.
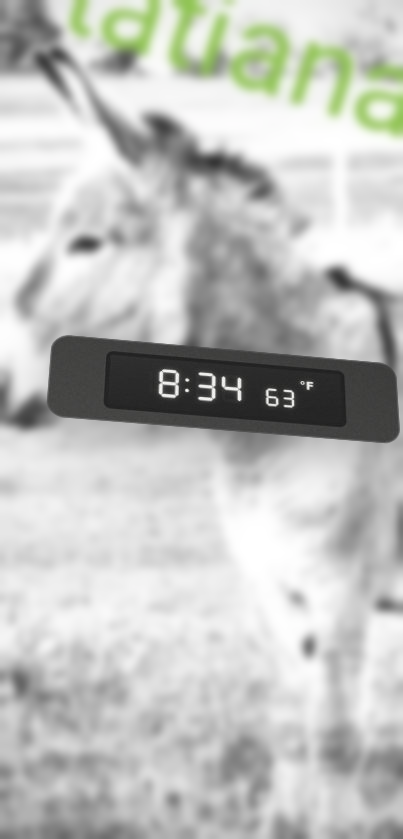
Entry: h=8 m=34
